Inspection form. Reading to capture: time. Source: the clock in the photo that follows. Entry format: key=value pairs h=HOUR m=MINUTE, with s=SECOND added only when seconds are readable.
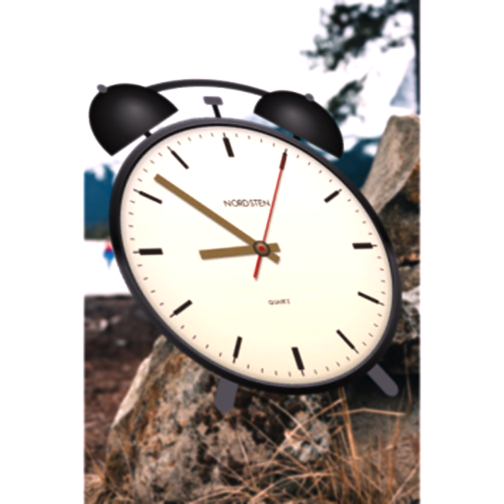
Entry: h=8 m=52 s=5
